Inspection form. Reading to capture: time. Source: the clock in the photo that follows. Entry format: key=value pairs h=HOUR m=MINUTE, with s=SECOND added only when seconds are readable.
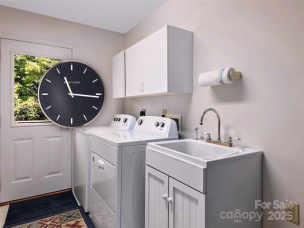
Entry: h=11 m=16
